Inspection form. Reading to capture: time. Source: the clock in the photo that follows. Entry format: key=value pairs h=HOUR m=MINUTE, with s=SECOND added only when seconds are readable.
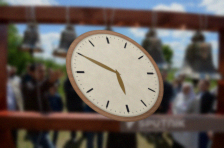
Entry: h=5 m=50
